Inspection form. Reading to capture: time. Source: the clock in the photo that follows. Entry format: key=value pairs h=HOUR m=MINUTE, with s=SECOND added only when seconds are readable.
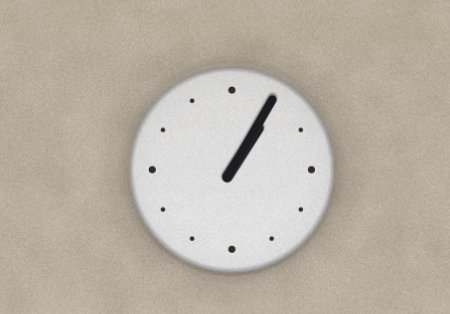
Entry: h=1 m=5
